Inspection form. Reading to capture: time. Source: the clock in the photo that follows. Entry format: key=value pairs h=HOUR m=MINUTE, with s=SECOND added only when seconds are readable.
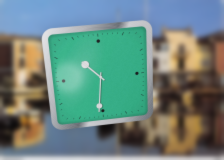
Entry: h=10 m=31
